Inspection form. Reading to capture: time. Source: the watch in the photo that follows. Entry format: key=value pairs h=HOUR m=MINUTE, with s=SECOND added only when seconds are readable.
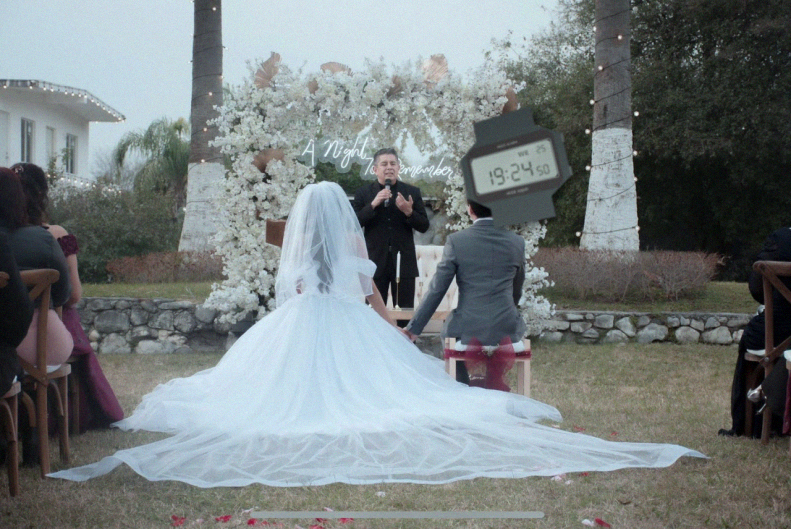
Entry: h=19 m=24
